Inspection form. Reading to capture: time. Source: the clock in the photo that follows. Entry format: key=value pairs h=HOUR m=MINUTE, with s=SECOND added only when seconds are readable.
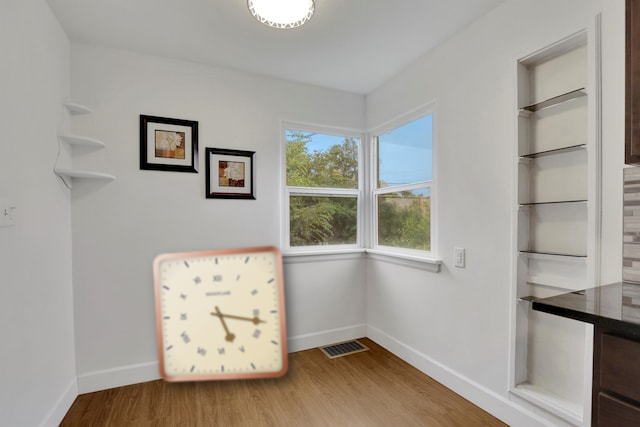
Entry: h=5 m=17
